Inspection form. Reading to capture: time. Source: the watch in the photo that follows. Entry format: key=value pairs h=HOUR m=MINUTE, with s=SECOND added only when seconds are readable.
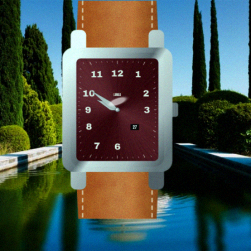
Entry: h=9 m=51
